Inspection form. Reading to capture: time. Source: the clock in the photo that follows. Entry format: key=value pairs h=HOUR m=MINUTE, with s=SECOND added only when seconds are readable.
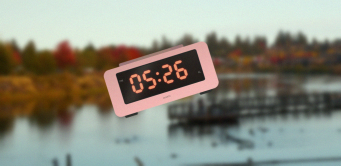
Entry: h=5 m=26
